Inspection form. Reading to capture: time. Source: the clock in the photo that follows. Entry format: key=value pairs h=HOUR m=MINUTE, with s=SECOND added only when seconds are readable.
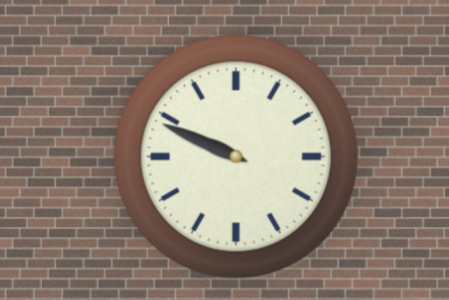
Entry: h=9 m=49
